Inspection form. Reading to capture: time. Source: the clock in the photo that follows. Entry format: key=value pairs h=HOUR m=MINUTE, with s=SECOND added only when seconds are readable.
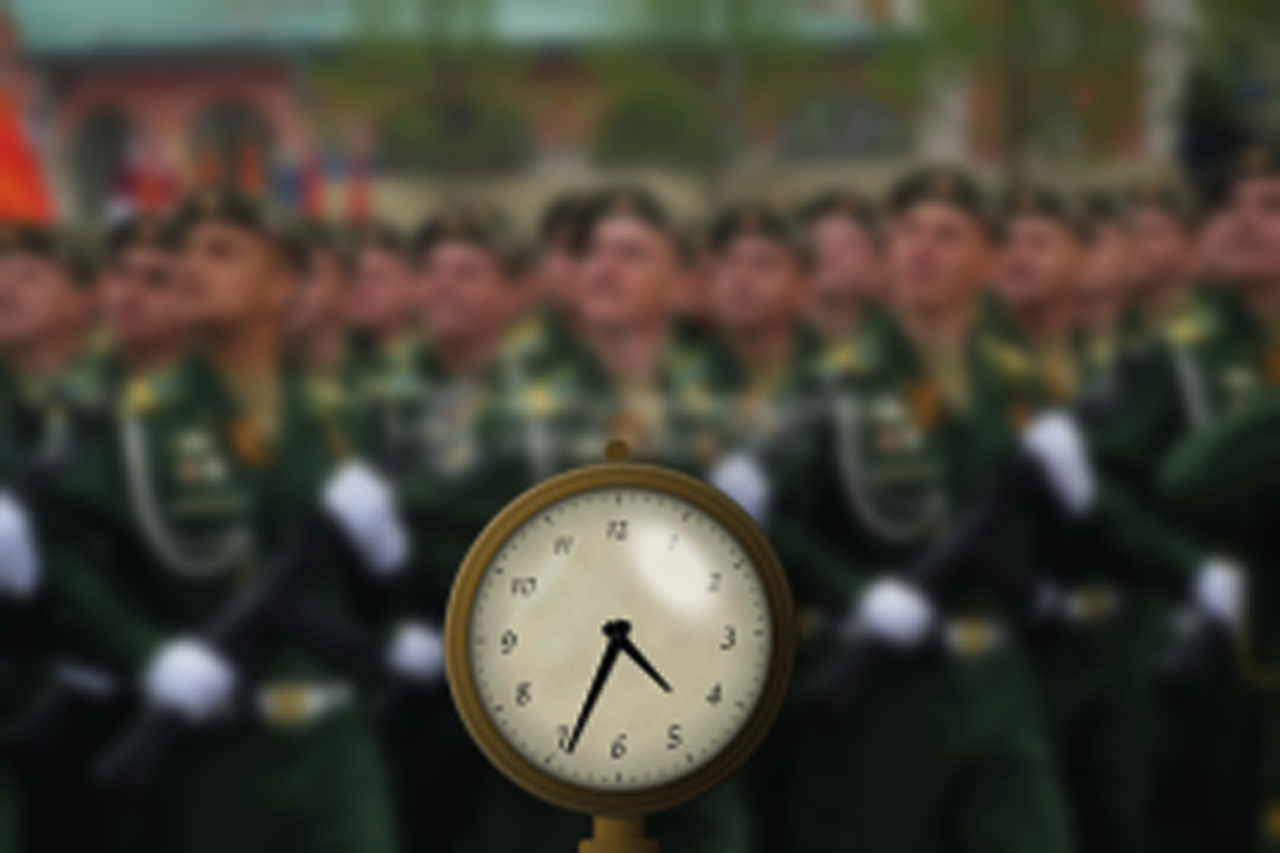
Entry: h=4 m=34
